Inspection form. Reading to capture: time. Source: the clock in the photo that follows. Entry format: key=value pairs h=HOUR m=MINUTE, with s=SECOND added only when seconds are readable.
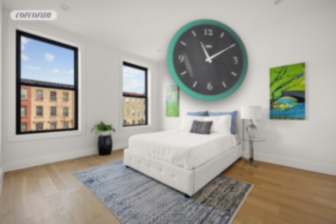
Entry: h=11 m=10
